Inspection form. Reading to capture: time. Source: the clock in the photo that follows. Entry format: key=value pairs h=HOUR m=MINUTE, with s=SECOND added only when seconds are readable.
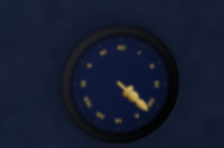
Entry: h=4 m=22
